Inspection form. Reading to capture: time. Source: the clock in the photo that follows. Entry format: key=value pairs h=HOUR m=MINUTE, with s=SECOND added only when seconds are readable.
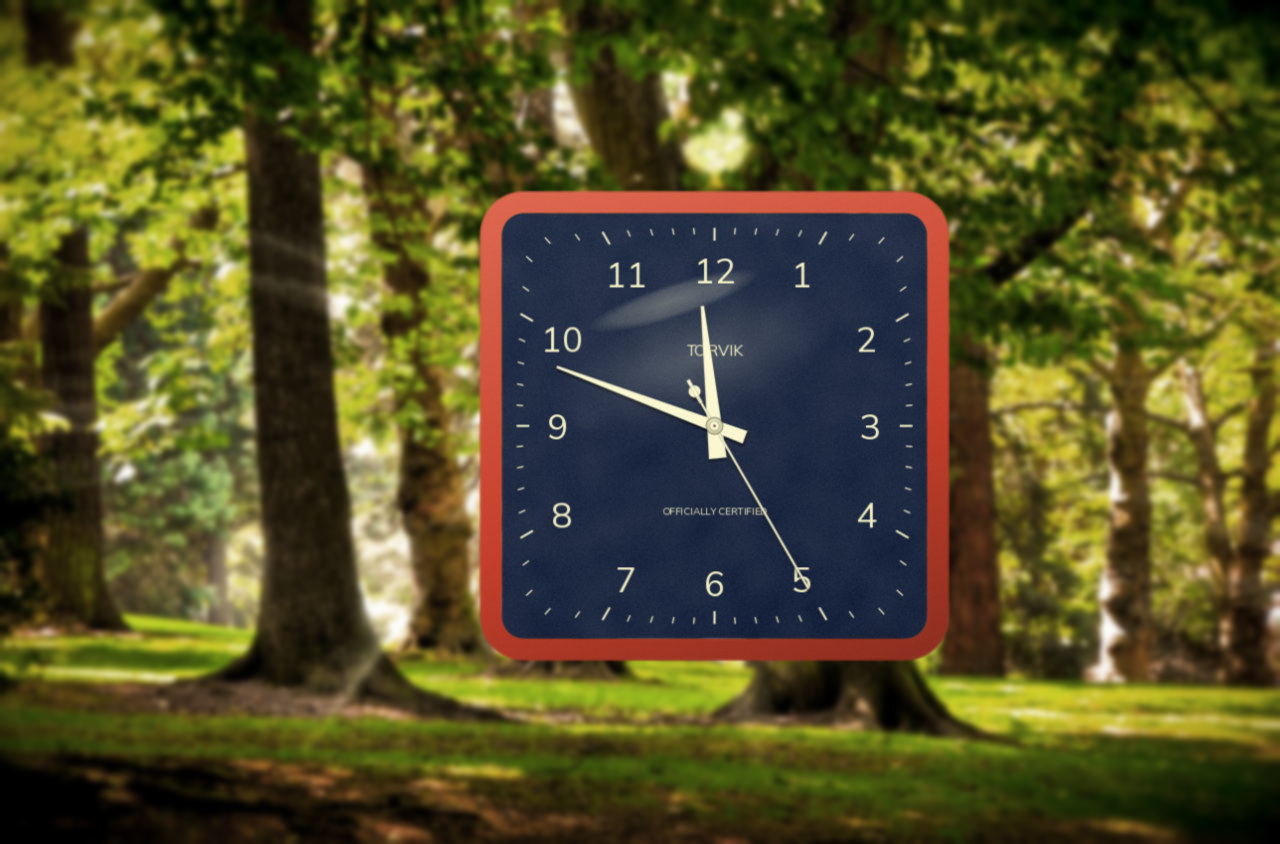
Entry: h=11 m=48 s=25
